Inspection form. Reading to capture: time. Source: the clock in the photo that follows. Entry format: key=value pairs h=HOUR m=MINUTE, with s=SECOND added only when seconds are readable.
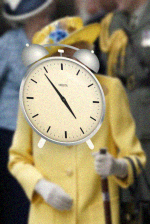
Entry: h=4 m=54
